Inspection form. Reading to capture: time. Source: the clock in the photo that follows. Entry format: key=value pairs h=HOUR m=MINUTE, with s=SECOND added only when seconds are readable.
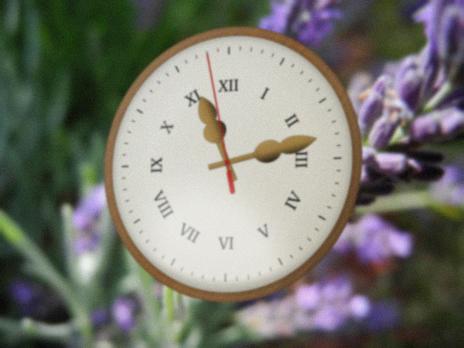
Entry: h=11 m=12 s=58
